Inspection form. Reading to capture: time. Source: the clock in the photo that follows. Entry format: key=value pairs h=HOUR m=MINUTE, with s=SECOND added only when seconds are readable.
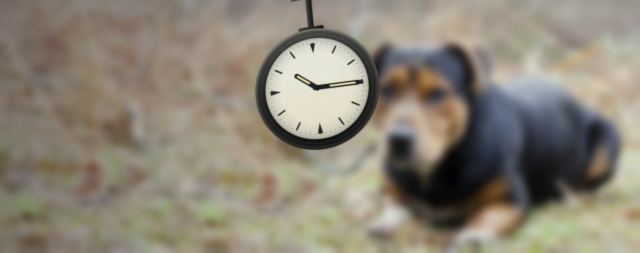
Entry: h=10 m=15
